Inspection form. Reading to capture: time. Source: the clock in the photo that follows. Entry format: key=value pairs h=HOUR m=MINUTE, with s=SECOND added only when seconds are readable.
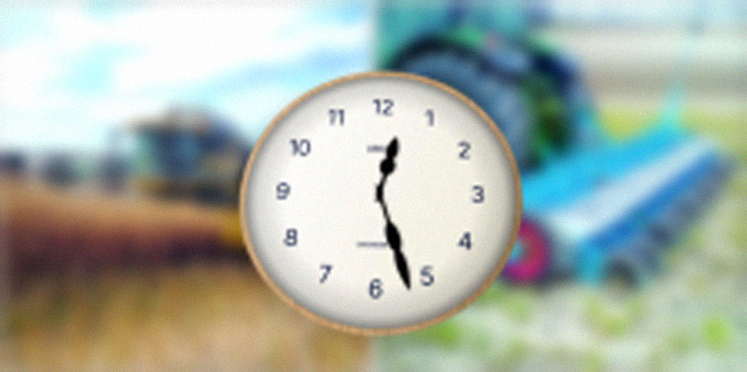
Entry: h=12 m=27
